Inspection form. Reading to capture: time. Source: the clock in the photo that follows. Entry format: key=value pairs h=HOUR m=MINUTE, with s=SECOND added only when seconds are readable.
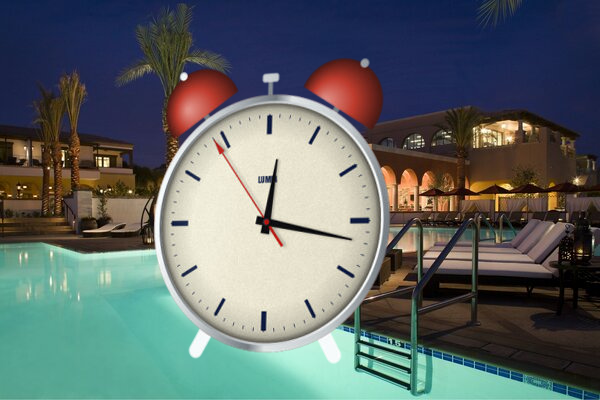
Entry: h=12 m=16 s=54
